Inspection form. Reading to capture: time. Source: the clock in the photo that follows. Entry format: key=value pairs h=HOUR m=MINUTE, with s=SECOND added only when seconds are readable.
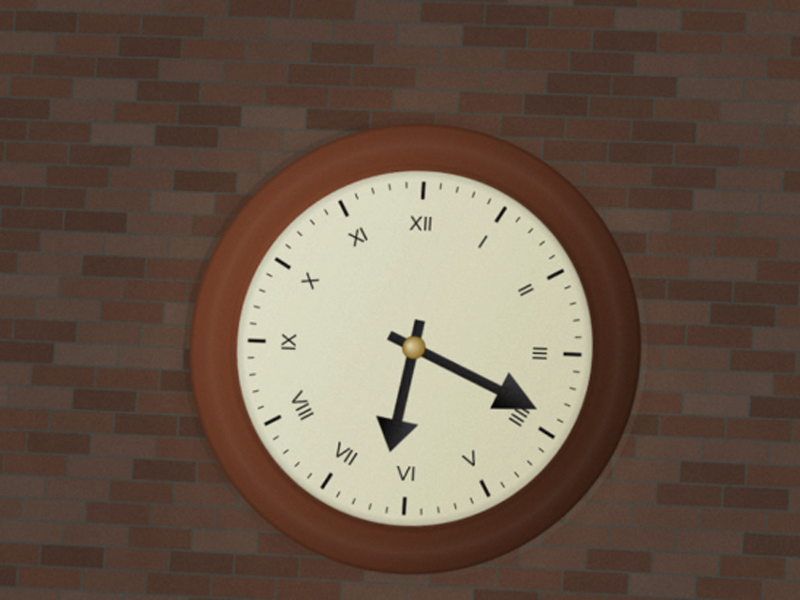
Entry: h=6 m=19
